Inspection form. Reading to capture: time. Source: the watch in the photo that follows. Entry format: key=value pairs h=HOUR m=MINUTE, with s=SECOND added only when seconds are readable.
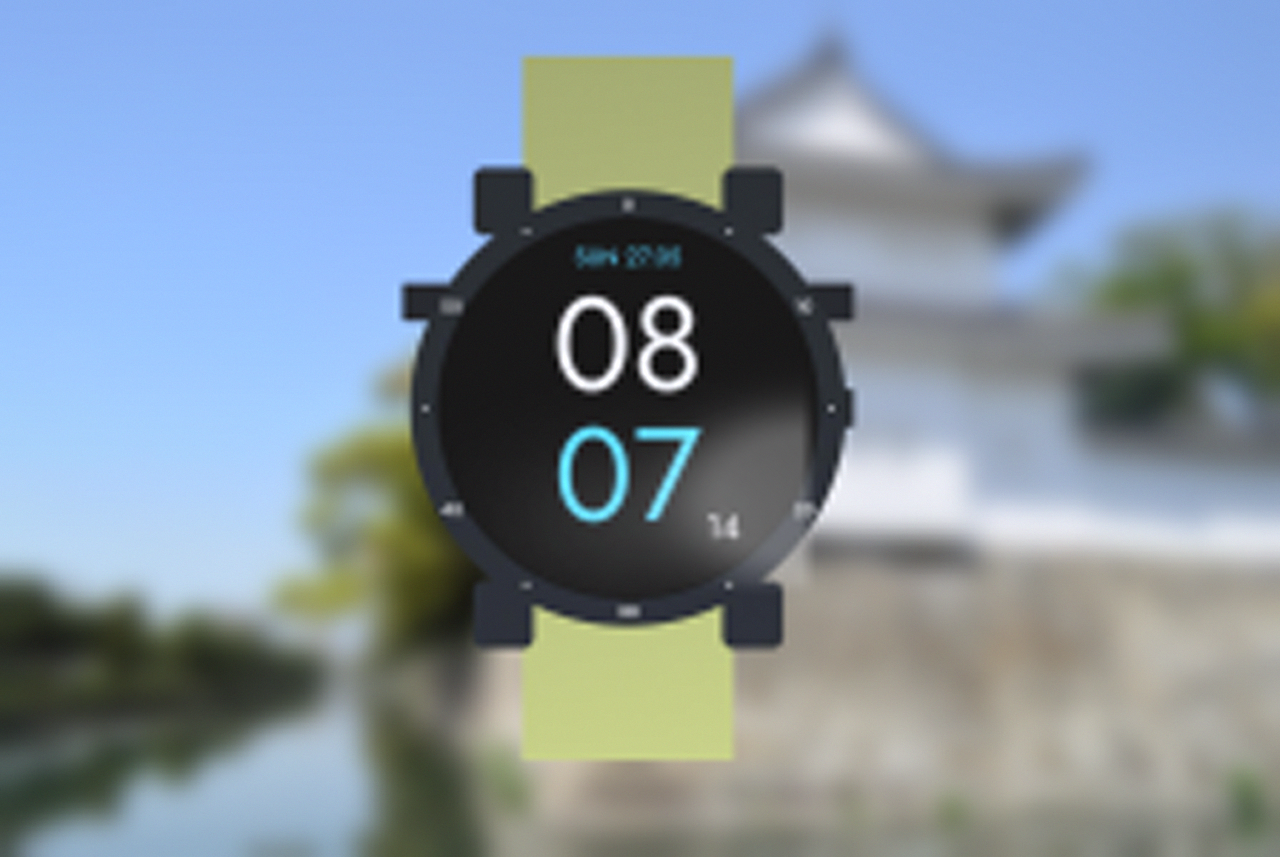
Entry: h=8 m=7
